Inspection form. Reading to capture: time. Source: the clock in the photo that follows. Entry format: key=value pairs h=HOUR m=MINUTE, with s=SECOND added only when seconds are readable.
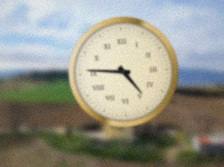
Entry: h=4 m=46
